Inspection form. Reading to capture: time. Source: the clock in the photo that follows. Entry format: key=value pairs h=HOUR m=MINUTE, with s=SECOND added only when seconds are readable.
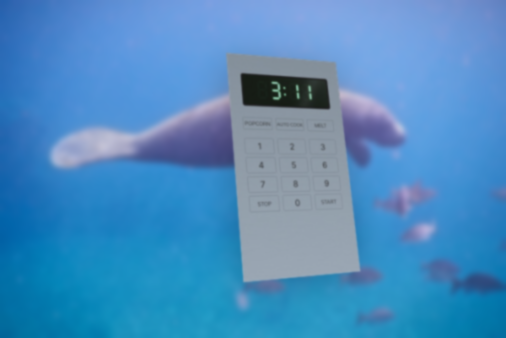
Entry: h=3 m=11
